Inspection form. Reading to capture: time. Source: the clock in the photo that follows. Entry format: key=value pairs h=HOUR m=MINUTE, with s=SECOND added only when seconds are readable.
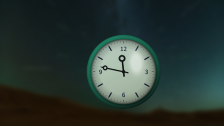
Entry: h=11 m=47
